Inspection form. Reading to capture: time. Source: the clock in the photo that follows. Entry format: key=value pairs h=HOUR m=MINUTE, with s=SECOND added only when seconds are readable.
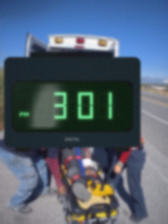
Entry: h=3 m=1
